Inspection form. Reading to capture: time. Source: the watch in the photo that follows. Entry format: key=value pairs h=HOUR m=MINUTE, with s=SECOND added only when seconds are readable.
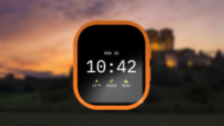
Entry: h=10 m=42
